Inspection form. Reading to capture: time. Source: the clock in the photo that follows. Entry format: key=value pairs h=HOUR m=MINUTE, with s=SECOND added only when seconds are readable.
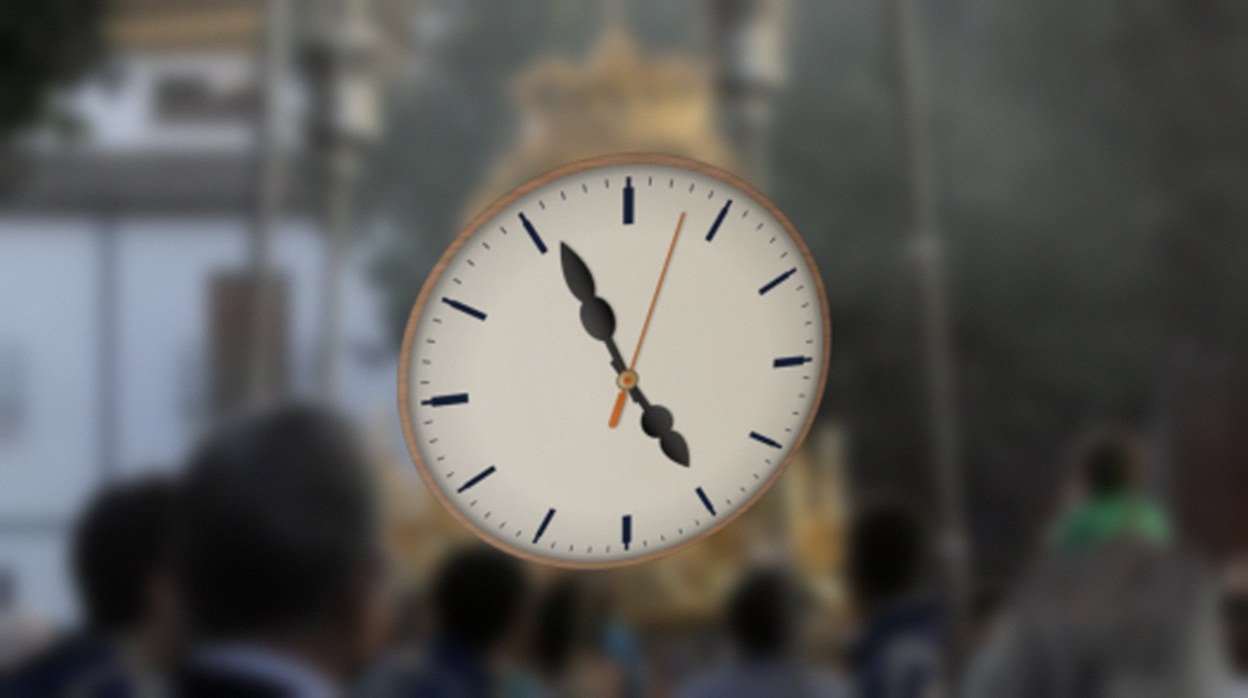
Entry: h=4 m=56 s=3
